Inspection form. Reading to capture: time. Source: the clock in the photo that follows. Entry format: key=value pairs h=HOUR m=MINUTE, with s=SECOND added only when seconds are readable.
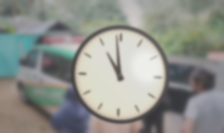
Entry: h=10 m=59
